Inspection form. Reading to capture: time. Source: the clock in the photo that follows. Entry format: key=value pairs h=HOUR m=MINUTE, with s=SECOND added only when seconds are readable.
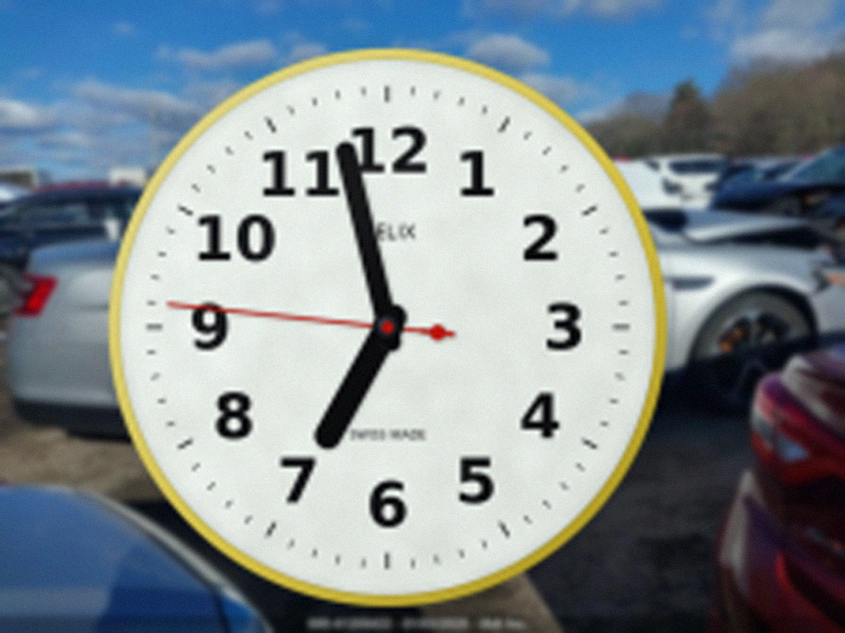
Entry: h=6 m=57 s=46
